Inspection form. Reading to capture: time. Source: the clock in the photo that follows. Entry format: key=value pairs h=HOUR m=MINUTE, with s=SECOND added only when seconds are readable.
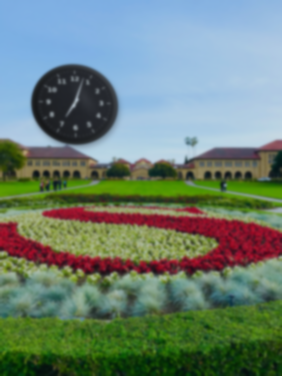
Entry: h=7 m=3
